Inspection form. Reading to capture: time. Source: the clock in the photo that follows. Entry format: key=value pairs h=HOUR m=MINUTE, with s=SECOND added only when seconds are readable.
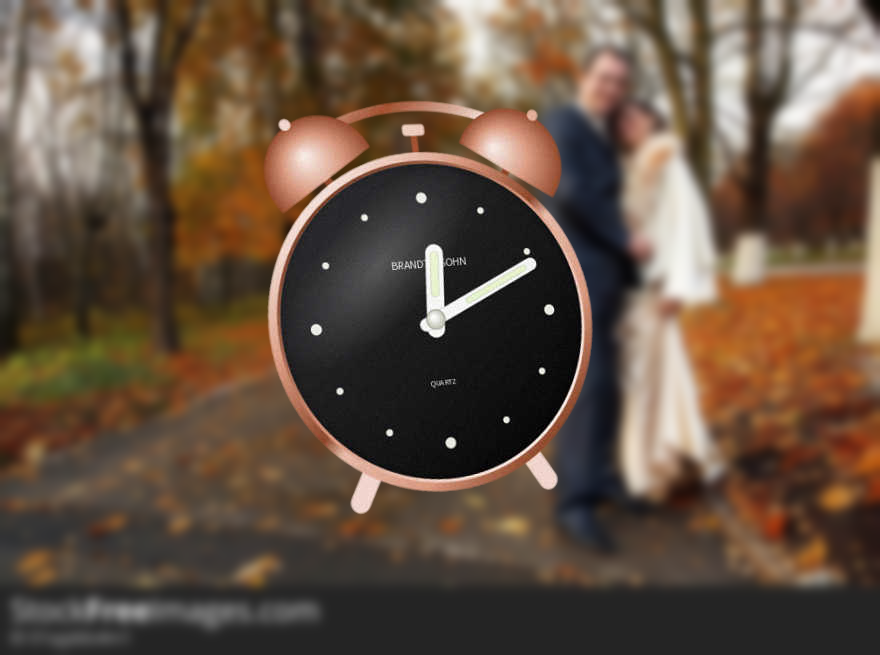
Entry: h=12 m=11
